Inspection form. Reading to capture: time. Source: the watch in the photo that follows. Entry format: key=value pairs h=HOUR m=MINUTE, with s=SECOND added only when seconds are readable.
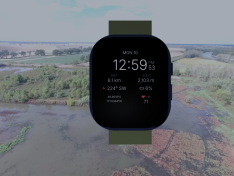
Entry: h=12 m=59
